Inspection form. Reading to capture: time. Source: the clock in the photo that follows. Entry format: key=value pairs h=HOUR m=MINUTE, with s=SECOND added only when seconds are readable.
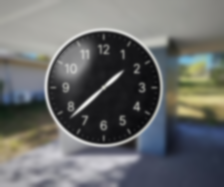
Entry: h=1 m=38
